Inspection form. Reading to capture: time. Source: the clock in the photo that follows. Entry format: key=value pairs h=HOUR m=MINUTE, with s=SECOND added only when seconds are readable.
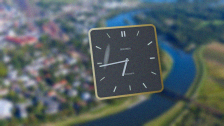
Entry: h=6 m=44
